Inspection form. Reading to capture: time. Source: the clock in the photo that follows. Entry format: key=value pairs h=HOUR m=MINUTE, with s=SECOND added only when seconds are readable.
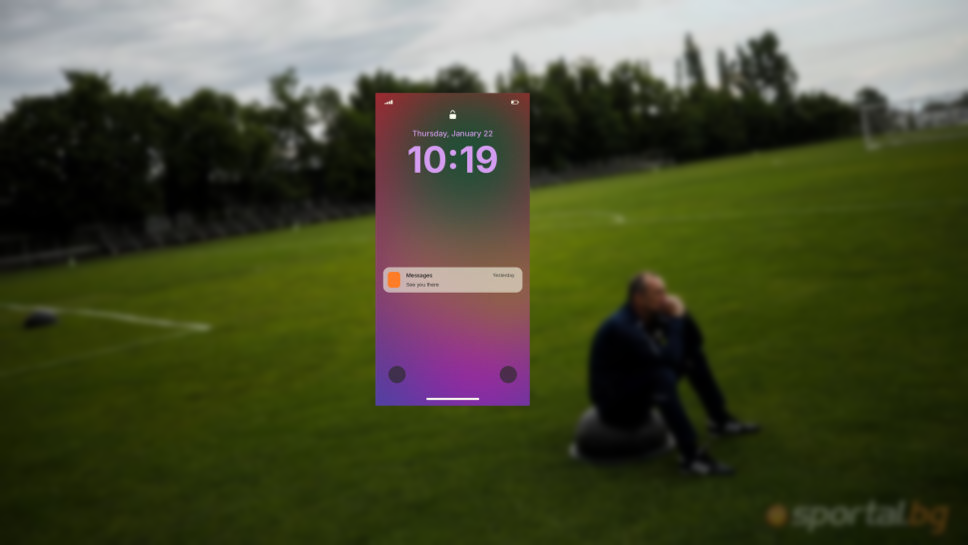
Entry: h=10 m=19
